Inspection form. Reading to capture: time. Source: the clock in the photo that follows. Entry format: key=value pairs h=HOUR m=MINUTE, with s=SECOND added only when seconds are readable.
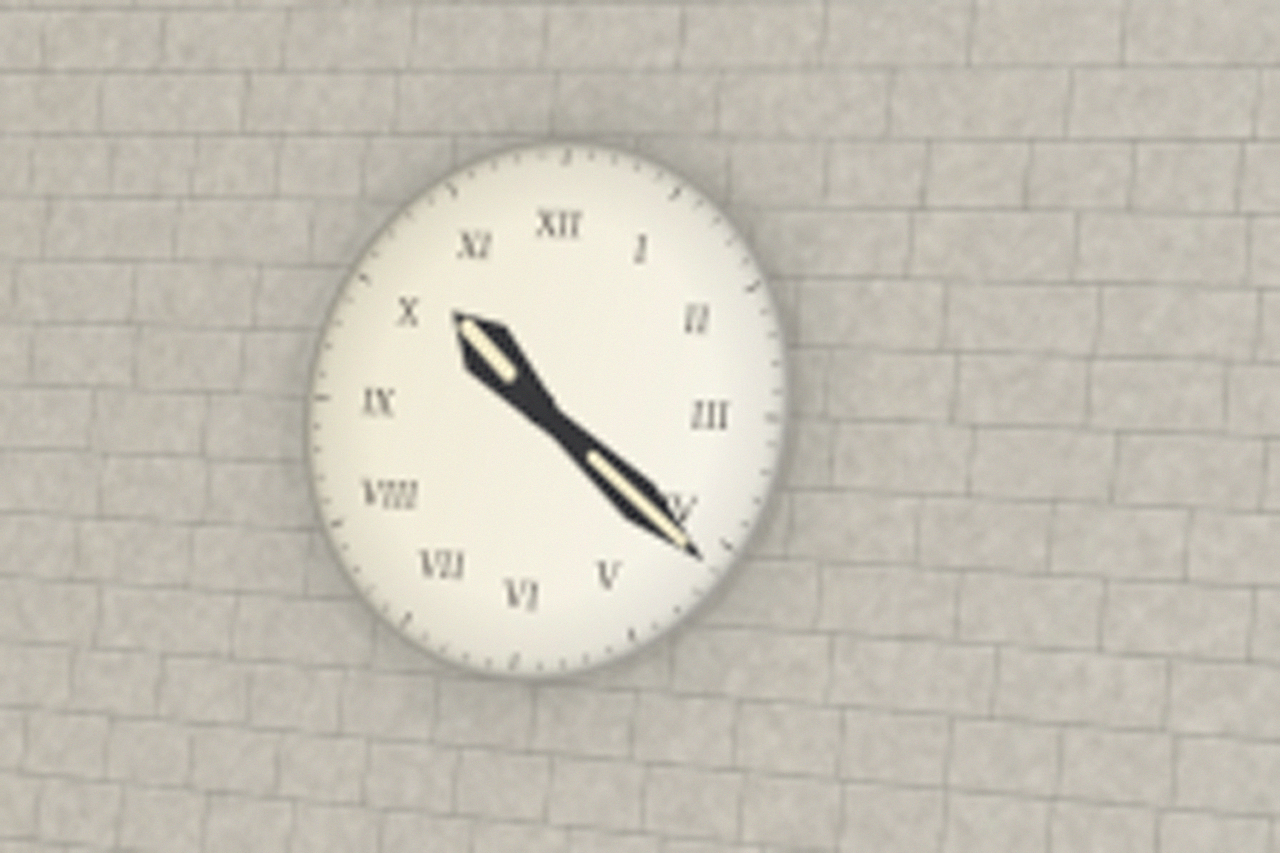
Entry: h=10 m=21
